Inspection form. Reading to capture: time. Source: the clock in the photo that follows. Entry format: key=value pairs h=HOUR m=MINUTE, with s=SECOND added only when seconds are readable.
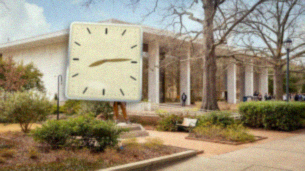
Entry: h=8 m=14
